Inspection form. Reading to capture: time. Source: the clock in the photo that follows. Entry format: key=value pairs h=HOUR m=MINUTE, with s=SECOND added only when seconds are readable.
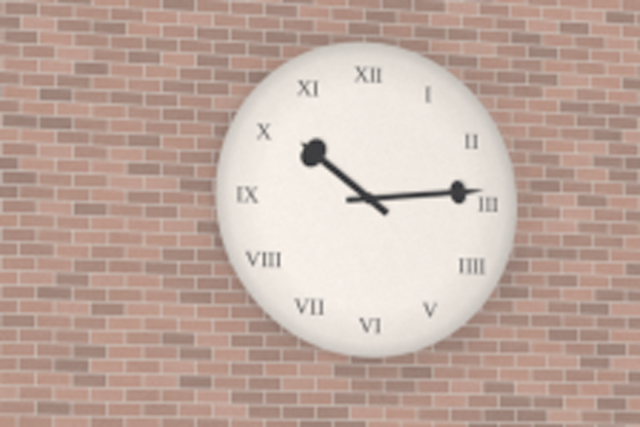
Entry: h=10 m=14
